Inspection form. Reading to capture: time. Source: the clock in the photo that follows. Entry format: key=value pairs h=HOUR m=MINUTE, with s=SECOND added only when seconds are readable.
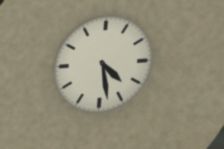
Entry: h=4 m=28
